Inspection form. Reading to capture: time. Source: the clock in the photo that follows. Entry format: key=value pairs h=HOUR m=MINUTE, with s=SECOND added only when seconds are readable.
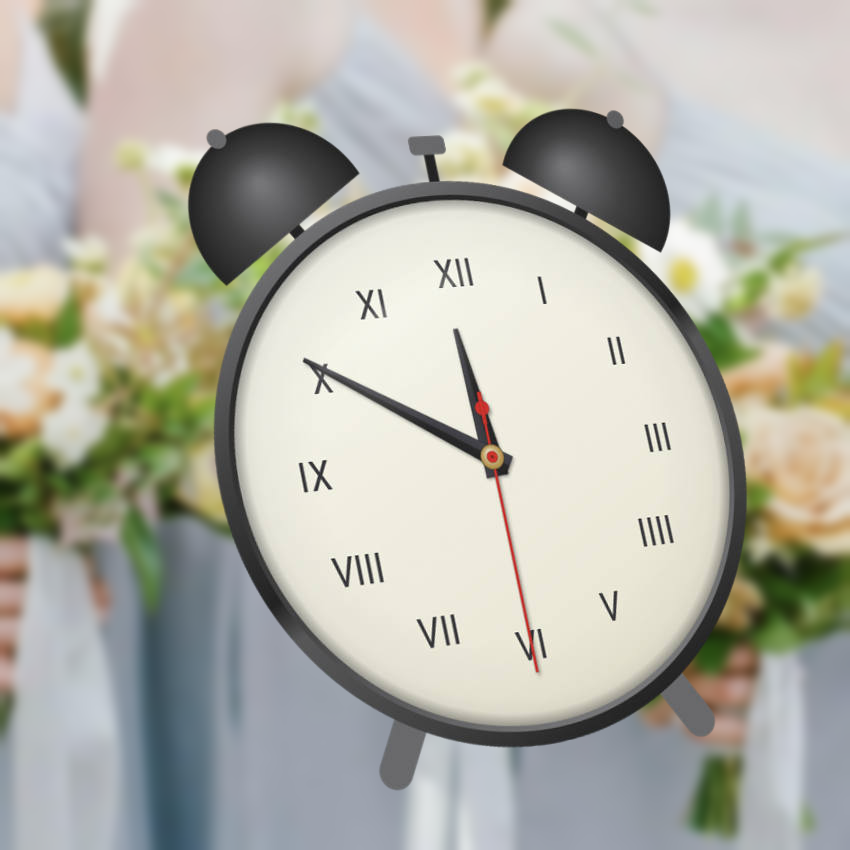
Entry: h=11 m=50 s=30
